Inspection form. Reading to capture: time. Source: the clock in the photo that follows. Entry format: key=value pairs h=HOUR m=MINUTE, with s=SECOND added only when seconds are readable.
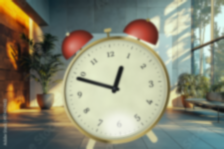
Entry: h=12 m=49
